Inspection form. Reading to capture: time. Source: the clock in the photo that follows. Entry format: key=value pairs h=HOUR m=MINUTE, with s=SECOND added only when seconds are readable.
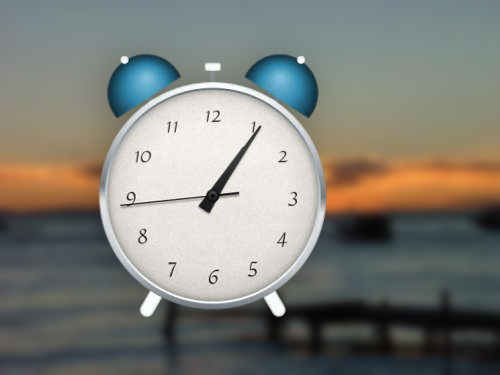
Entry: h=1 m=5 s=44
